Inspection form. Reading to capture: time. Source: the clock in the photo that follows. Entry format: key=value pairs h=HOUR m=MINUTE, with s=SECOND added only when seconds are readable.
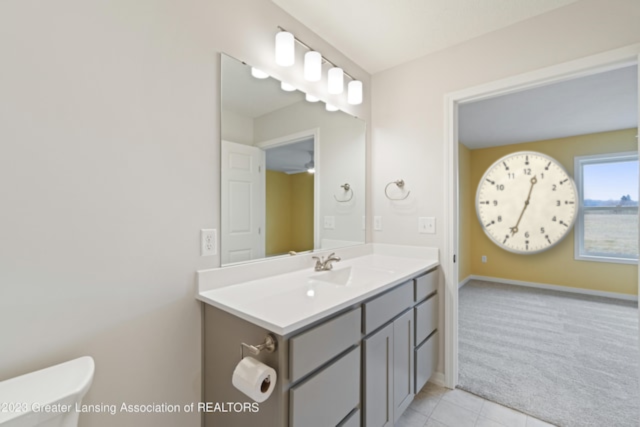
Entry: h=12 m=34
